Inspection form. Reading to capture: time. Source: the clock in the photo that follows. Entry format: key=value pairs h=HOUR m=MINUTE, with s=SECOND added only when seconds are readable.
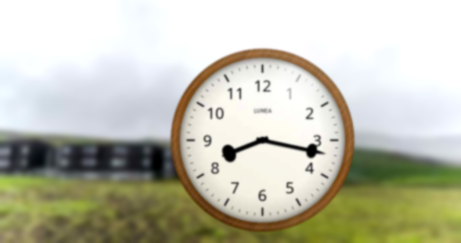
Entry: h=8 m=17
